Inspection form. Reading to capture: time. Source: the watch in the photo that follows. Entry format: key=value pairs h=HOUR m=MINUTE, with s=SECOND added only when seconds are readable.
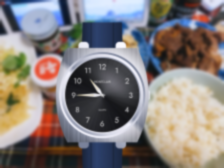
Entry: h=10 m=45
